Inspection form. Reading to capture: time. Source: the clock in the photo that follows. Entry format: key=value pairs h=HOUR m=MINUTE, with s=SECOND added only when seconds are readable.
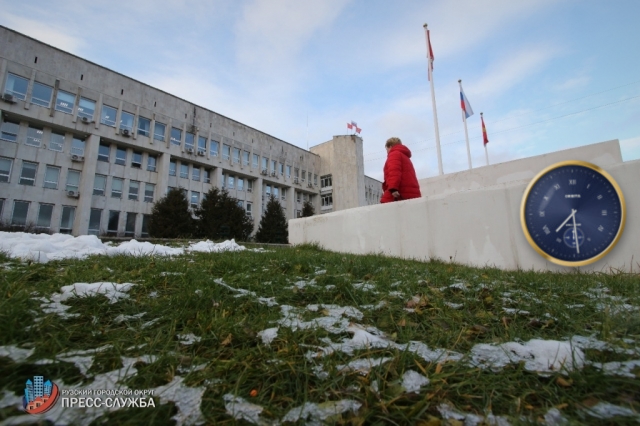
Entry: h=7 m=29
